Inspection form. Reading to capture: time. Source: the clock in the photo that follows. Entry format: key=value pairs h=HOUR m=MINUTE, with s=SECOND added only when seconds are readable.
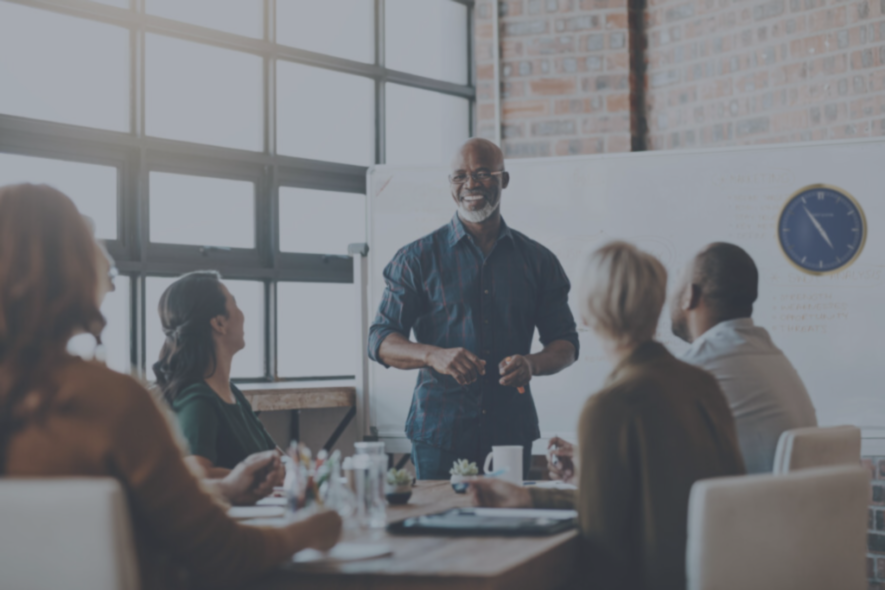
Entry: h=4 m=54
